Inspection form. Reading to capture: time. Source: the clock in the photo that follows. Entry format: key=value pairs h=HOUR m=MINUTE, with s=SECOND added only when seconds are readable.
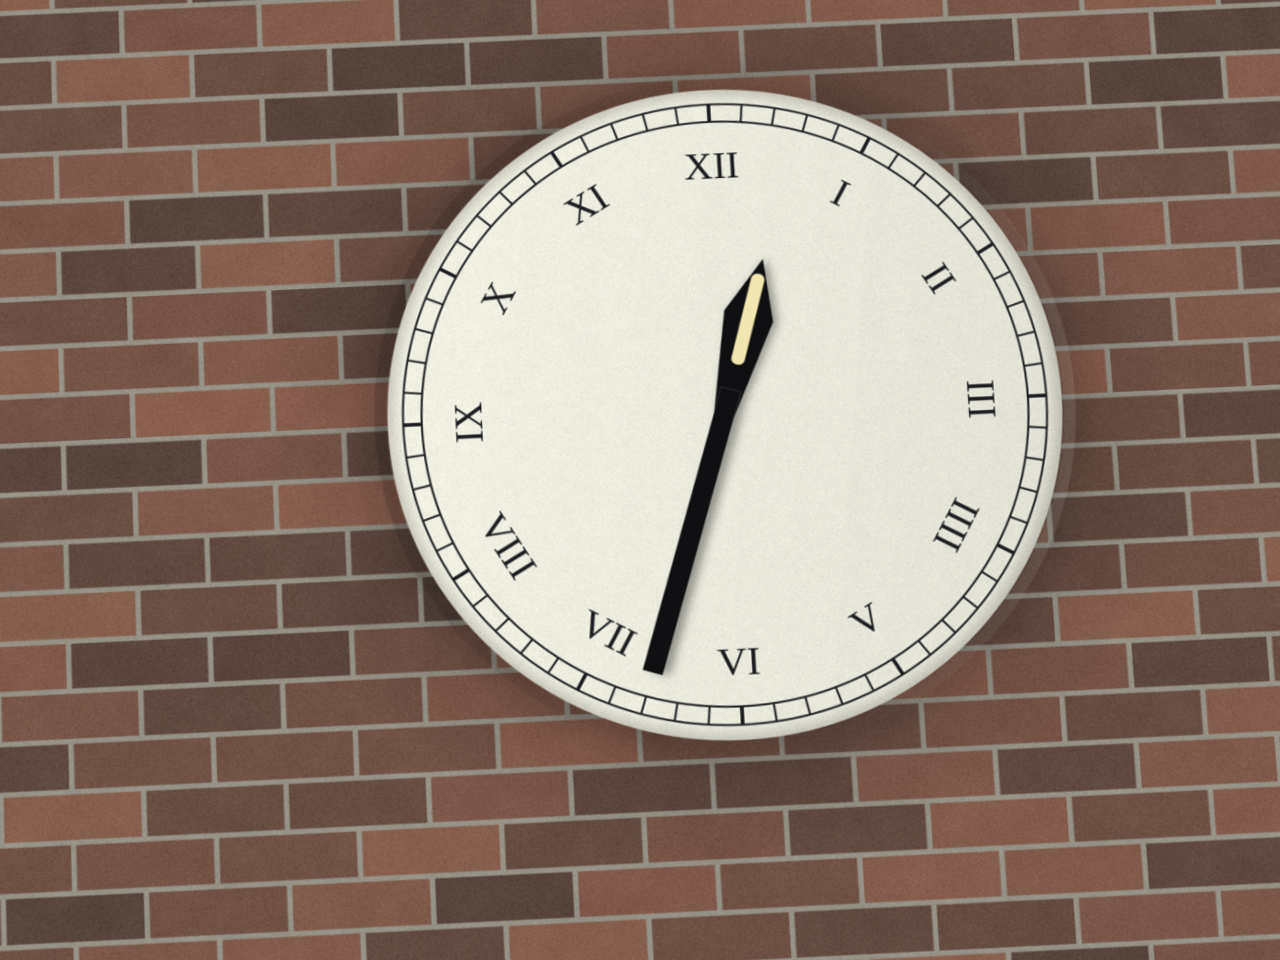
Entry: h=12 m=33
